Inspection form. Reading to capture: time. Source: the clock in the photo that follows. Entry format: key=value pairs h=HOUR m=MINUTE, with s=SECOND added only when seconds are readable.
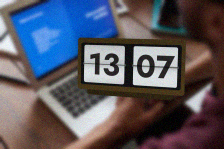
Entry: h=13 m=7
